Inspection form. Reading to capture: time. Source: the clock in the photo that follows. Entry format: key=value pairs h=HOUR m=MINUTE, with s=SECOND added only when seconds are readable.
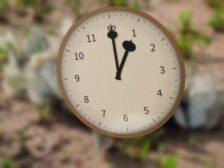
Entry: h=1 m=0
